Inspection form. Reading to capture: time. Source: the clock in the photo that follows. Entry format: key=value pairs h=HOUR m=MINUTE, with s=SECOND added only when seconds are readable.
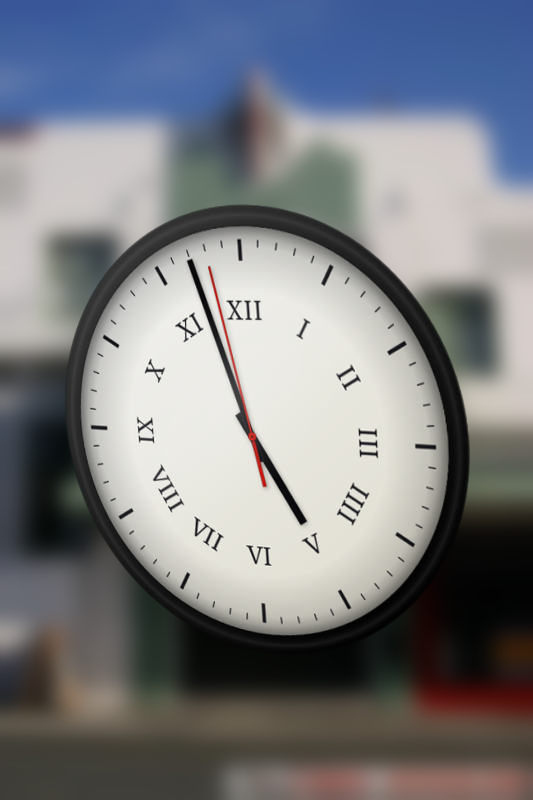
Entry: h=4 m=56 s=58
